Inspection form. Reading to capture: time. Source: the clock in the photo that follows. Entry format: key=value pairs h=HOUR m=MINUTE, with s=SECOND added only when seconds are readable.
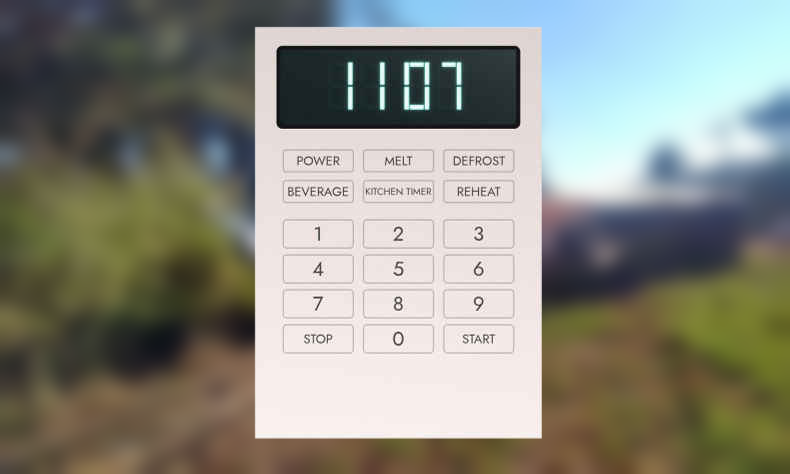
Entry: h=11 m=7
